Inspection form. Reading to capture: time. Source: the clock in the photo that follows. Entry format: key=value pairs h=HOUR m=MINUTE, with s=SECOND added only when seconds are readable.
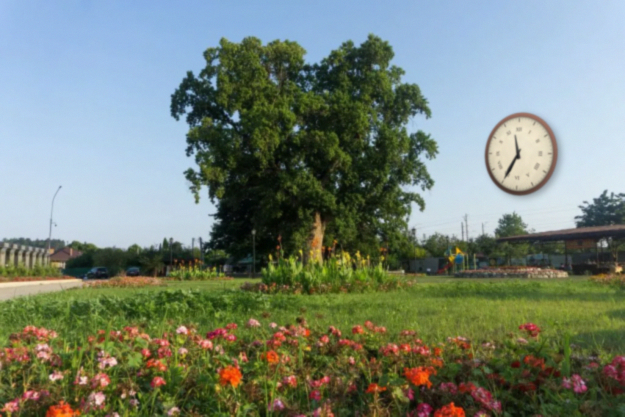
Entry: h=11 m=35
